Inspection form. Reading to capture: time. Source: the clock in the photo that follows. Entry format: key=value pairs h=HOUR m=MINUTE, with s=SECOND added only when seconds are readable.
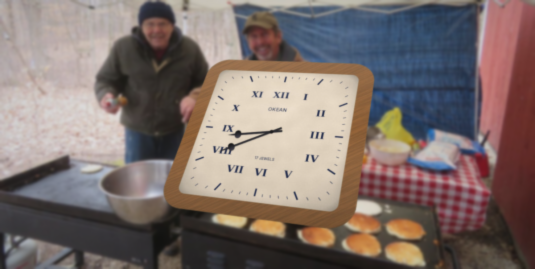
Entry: h=8 m=40
